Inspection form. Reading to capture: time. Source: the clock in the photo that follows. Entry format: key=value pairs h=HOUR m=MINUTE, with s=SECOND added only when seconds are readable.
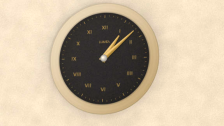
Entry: h=1 m=8
